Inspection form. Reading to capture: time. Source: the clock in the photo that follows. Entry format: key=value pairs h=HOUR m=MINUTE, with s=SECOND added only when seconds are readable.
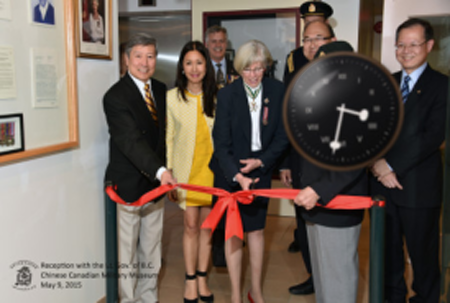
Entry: h=3 m=32
